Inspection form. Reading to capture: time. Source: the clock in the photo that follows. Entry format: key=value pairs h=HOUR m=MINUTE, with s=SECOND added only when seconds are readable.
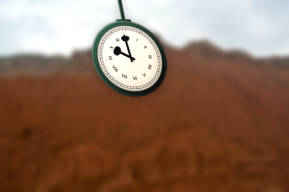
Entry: h=9 m=59
